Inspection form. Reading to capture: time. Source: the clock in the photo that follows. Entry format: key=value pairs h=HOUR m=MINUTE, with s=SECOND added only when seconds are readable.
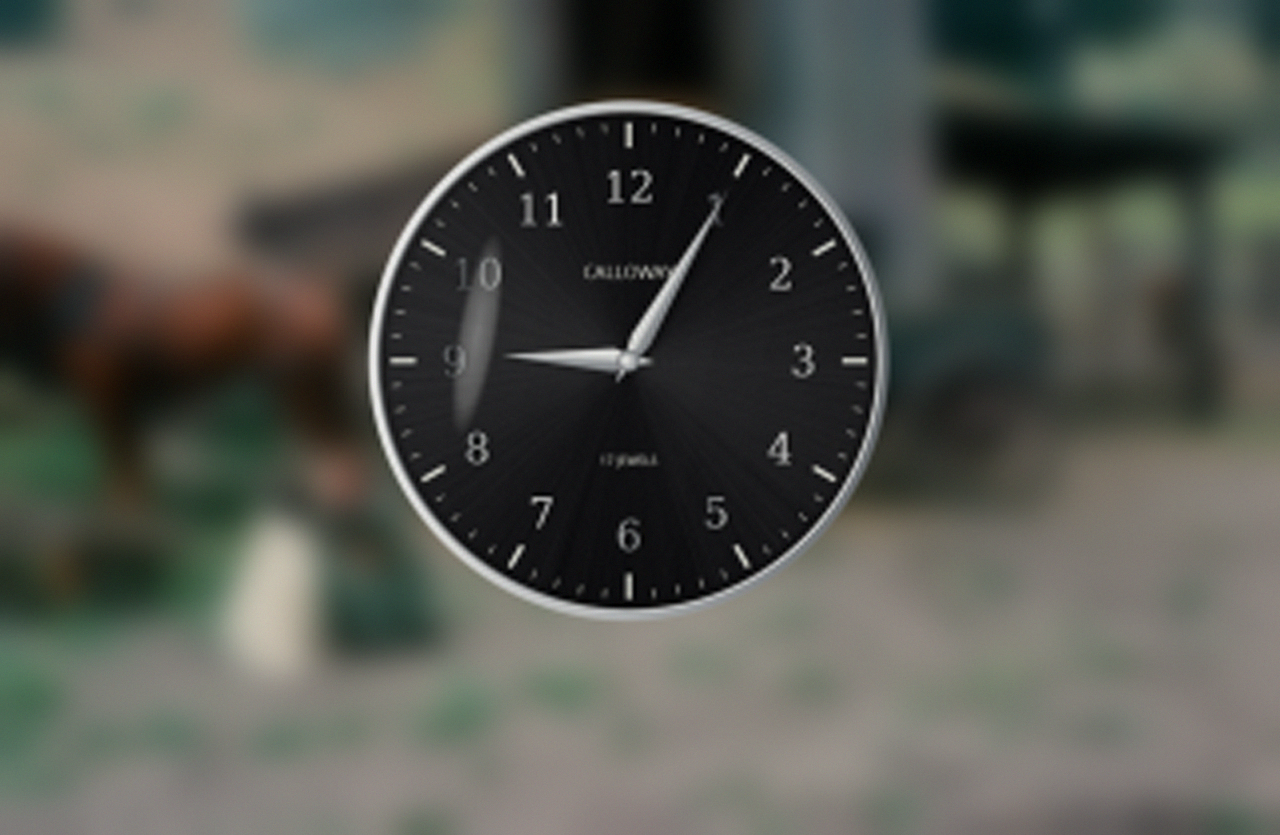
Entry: h=9 m=5
